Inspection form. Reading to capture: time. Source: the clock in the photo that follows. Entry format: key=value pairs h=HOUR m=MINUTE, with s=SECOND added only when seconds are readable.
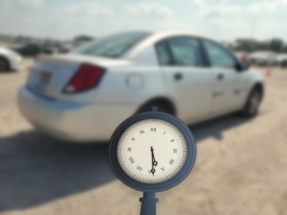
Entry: h=5 m=29
